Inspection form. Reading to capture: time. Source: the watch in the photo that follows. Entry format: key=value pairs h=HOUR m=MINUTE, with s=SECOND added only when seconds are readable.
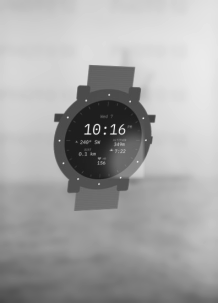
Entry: h=10 m=16
